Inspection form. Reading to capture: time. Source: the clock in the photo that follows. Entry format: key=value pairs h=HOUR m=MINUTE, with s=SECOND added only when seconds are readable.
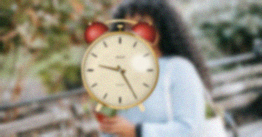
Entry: h=9 m=25
